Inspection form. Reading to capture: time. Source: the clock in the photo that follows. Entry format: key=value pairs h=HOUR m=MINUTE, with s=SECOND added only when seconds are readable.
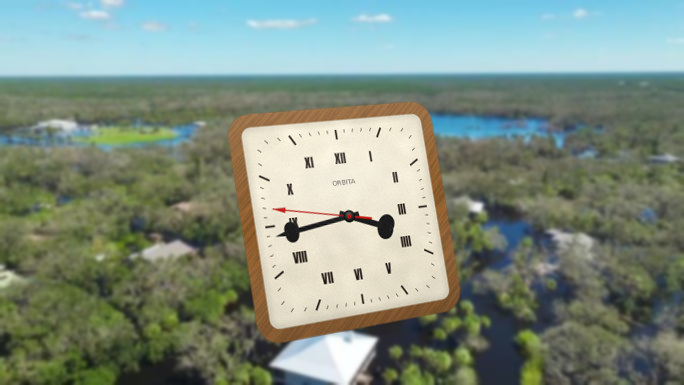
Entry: h=3 m=43 s=47
